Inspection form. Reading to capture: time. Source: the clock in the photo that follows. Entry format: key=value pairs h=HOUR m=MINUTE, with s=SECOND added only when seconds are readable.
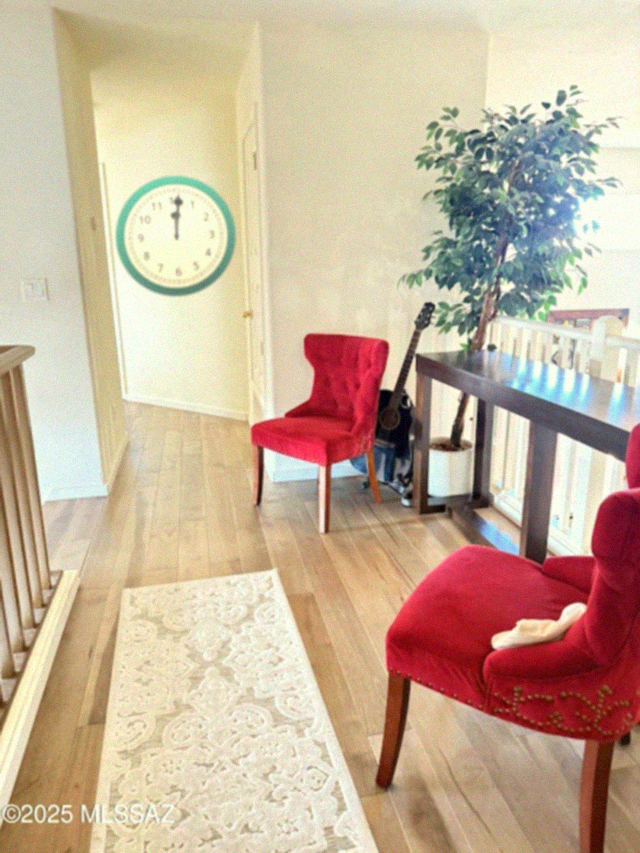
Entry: h=12 m=1
